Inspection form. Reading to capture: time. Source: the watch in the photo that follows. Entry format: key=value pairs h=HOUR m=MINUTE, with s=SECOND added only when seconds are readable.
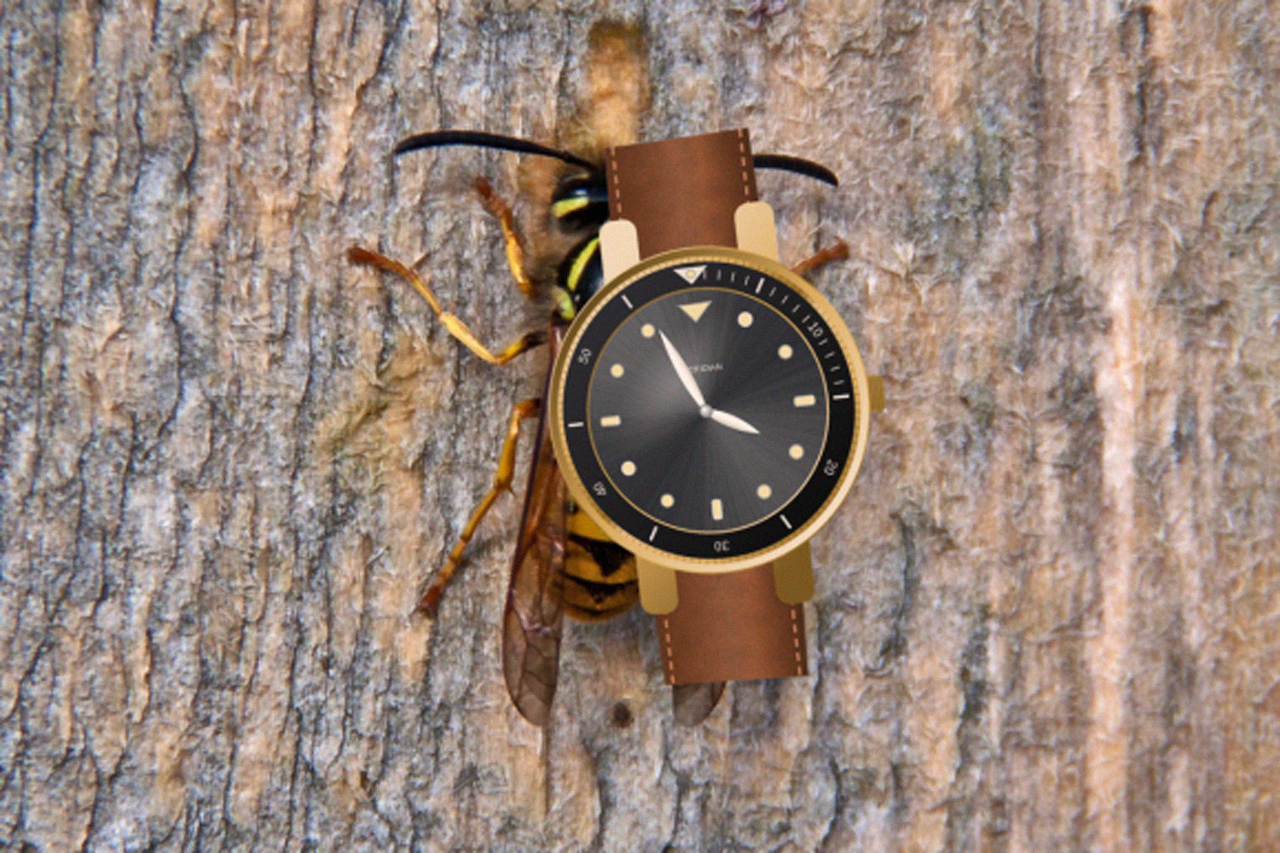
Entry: h=3 m=56
